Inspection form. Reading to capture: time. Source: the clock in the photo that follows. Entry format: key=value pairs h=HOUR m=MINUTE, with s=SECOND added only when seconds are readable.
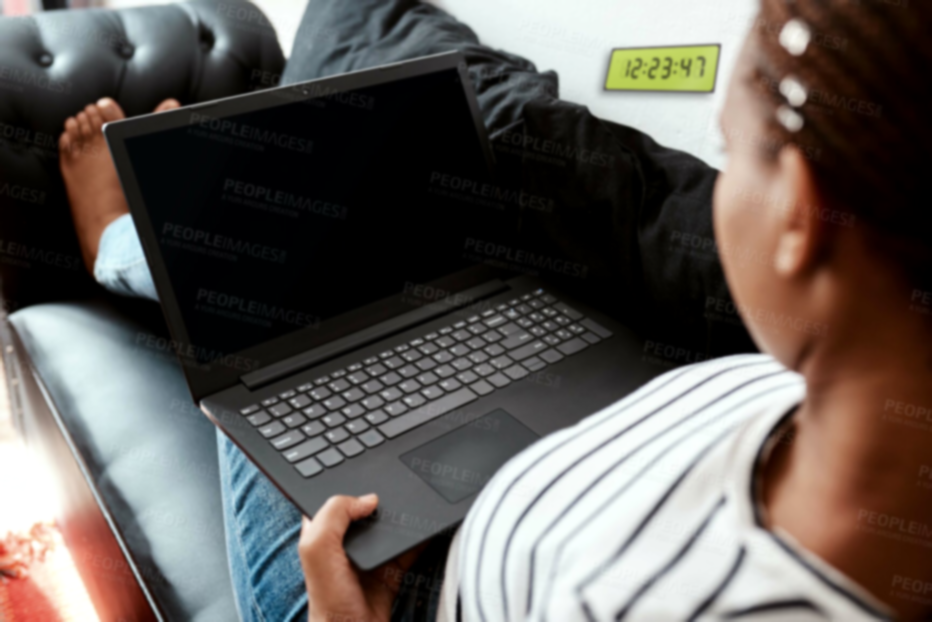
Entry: h=12 m=23 s=47
